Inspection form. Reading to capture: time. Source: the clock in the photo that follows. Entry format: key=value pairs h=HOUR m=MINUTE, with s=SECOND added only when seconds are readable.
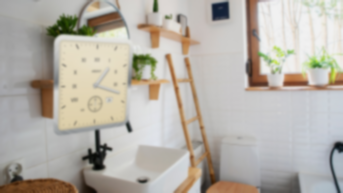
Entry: h=1 m=18
